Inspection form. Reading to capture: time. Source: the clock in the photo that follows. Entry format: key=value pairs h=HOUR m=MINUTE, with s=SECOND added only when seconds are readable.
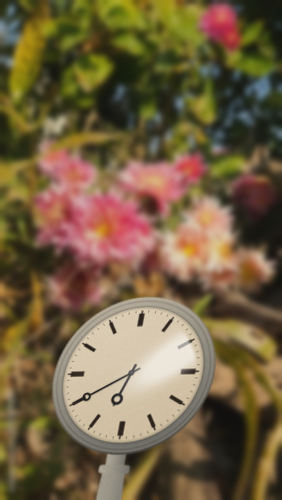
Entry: h=6 m=40
